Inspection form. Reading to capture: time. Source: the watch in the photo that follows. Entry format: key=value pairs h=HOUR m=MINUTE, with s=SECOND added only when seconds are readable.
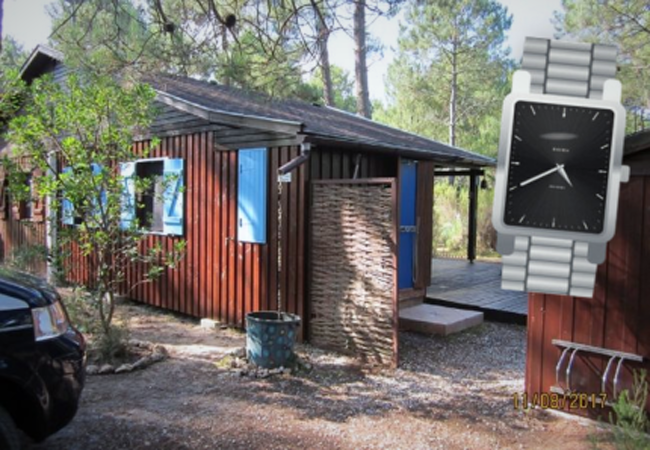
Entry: h=4 m=40
